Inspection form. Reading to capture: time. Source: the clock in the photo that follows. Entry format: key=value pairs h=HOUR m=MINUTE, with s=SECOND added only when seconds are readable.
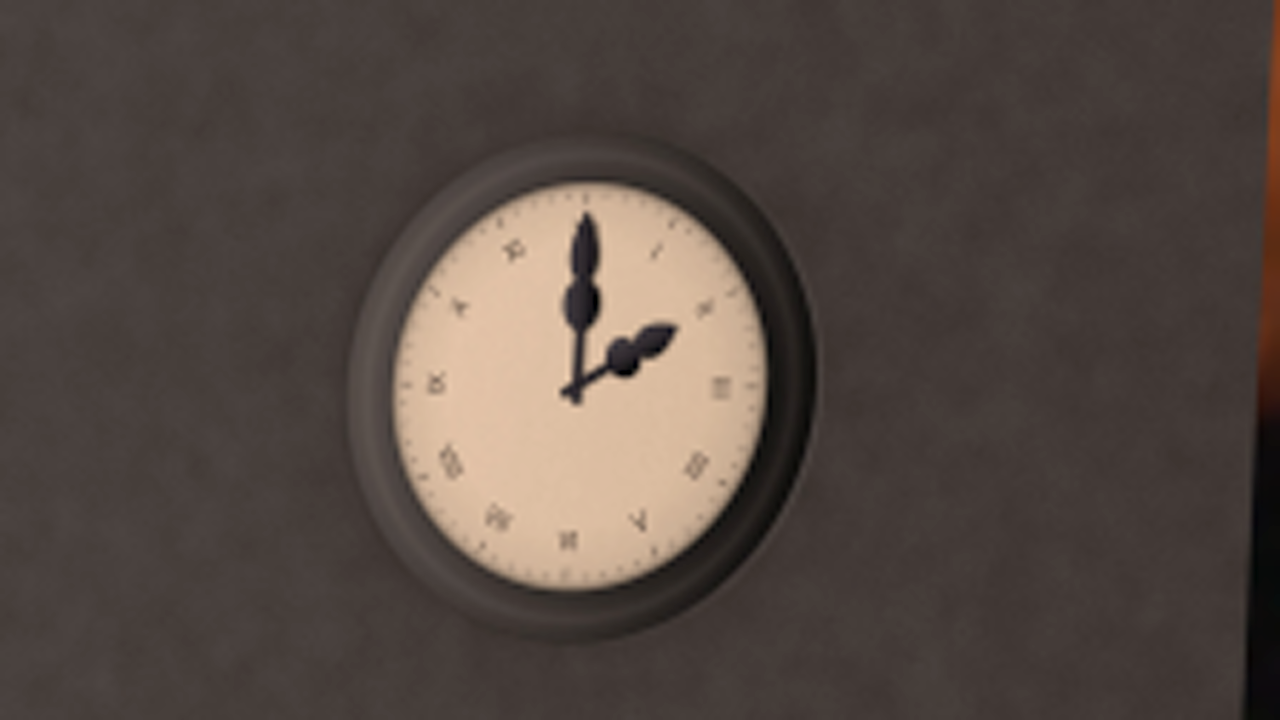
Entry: h=2 m=0
